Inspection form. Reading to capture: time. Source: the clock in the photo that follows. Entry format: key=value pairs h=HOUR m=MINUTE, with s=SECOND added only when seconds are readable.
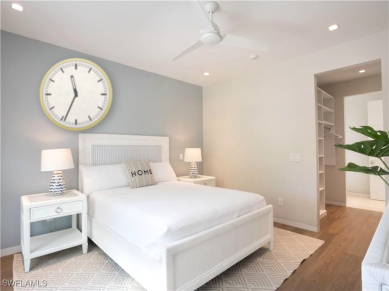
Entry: h=11 m=34
